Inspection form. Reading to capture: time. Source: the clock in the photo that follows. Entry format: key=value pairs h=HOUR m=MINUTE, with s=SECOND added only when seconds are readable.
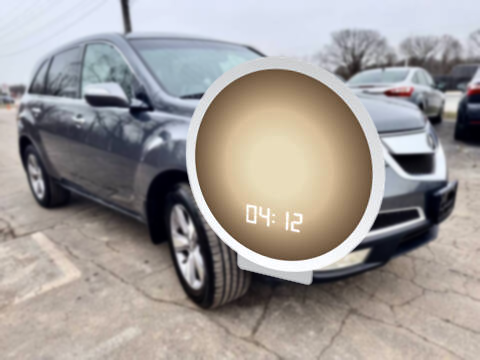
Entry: h=4 m=12
